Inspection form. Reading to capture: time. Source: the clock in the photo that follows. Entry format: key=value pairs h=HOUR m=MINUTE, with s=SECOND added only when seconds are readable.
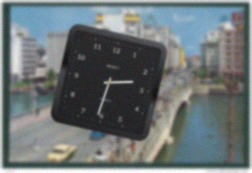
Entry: h=2 m=31
